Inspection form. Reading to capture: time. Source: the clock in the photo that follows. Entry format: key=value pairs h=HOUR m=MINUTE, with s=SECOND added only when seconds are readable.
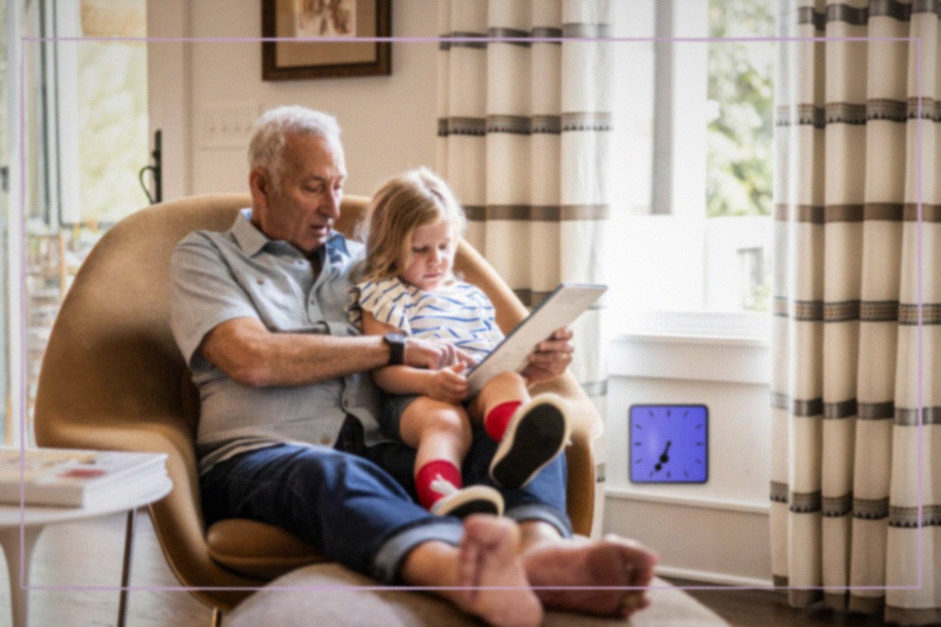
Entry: h=6 m=34
